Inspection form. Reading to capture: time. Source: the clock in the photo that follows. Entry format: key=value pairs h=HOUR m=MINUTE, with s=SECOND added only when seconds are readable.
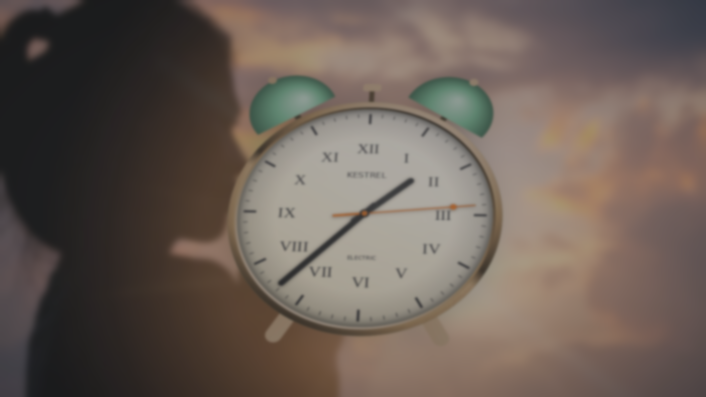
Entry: h=1 m=37 s=14
